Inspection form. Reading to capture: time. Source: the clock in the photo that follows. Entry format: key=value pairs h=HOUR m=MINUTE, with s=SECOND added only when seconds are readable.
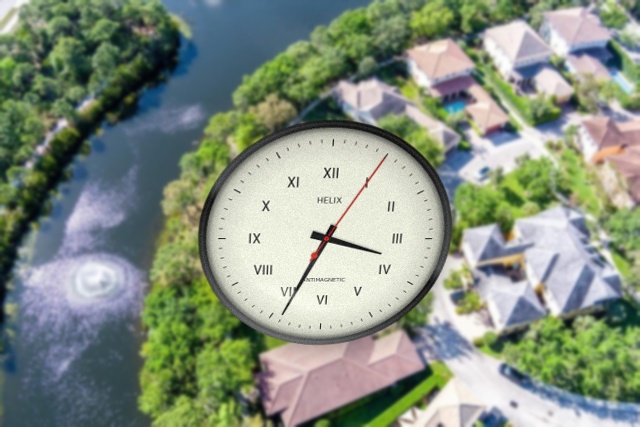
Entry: h=3 m=34 s=5
